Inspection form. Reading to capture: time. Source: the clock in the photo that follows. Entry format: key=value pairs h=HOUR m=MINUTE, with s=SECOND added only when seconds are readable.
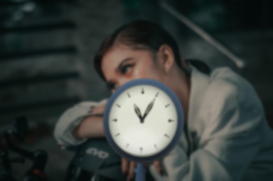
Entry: h=11 m=5
